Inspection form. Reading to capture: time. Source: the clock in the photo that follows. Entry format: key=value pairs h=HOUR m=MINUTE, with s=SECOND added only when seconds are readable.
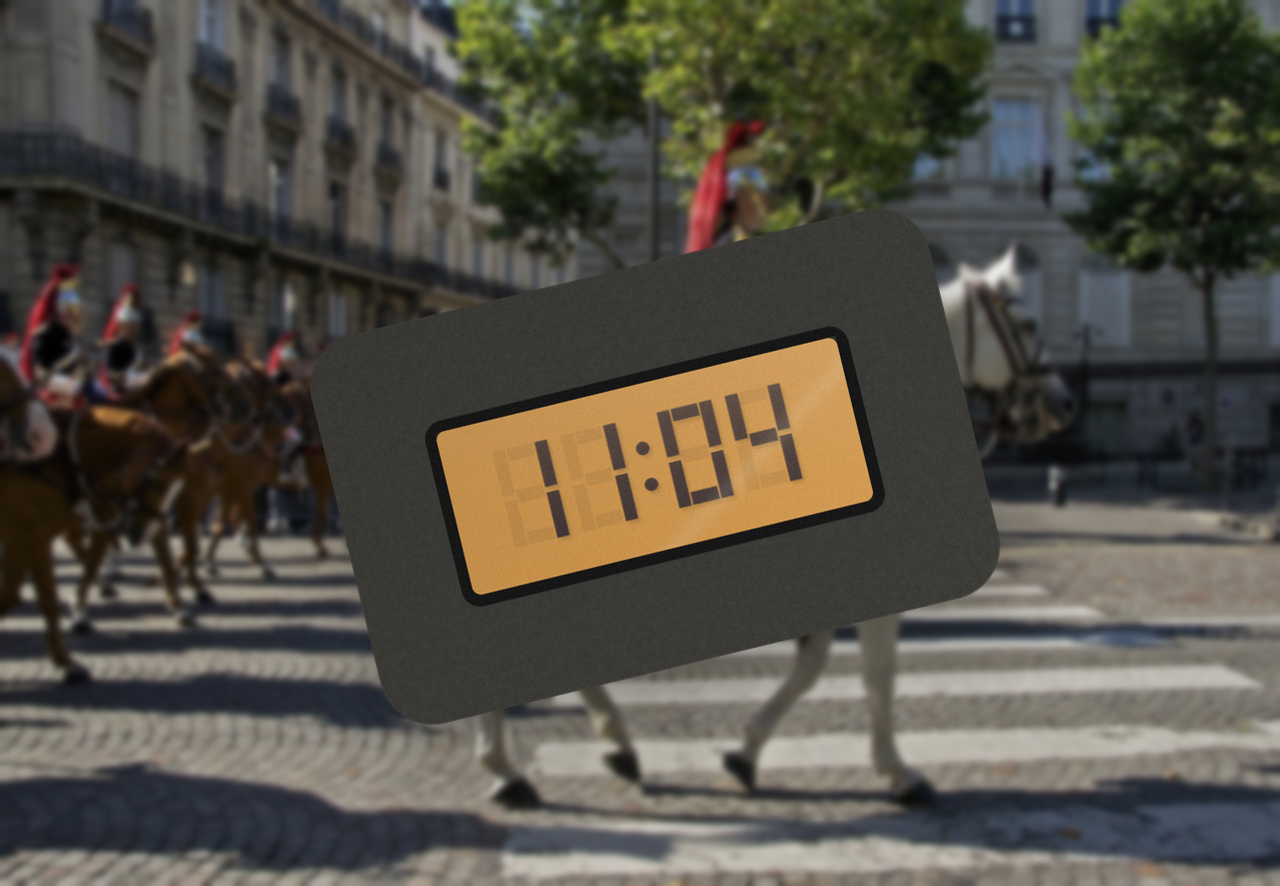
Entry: h=11 m=4
